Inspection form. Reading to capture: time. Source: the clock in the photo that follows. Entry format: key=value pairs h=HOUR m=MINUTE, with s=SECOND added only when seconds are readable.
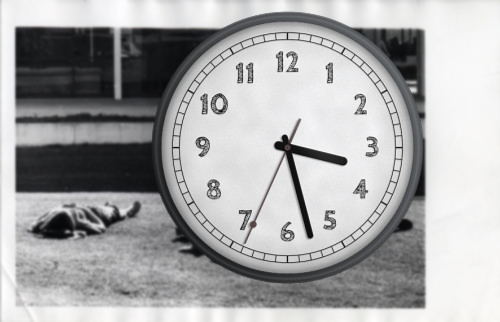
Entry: h=3 m=27 s=34
